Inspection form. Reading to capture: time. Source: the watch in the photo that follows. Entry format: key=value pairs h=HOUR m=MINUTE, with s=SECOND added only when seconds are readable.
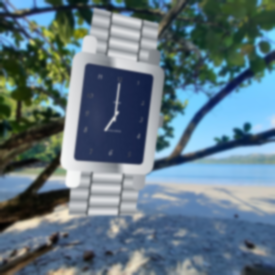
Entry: h=7 m=0
